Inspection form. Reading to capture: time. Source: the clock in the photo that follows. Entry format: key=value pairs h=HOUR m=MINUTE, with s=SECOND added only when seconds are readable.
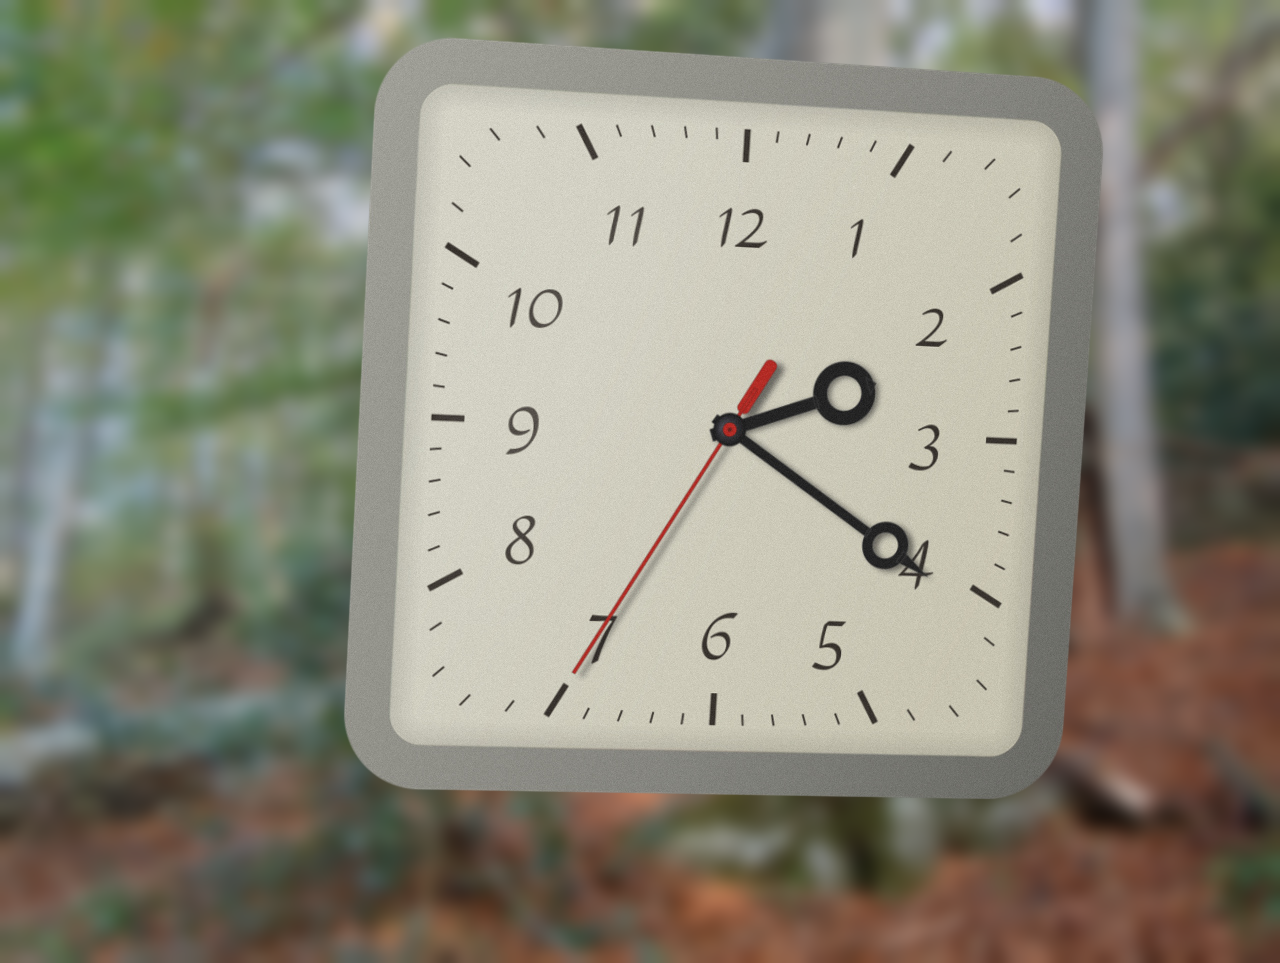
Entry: h=2 m=20 s=35
